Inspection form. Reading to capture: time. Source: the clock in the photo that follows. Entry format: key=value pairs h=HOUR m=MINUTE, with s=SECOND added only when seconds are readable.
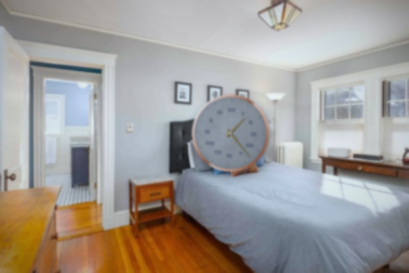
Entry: h=1 m=23
